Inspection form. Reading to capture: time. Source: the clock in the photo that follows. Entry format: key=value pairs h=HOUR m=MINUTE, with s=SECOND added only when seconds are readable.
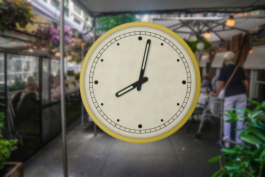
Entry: h=8 m=2
